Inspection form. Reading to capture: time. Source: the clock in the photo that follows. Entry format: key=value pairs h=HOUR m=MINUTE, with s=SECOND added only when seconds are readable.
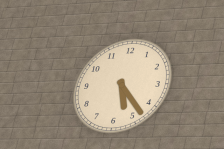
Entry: h=5 m=23
